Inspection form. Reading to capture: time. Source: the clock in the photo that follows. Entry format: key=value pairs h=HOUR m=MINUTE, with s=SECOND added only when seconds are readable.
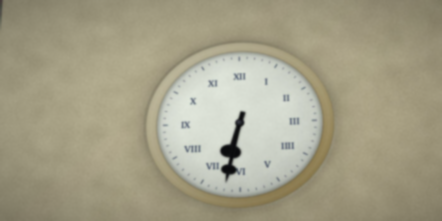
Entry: h=6 m=32
